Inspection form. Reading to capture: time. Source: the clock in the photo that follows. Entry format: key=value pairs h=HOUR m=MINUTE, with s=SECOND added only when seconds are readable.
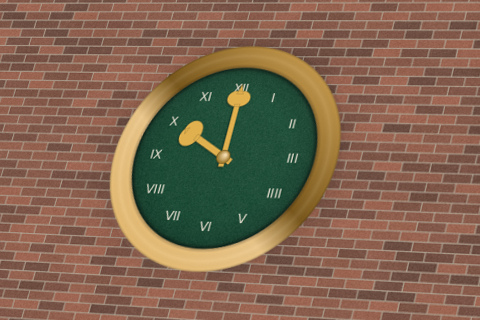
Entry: h=10 m=0
